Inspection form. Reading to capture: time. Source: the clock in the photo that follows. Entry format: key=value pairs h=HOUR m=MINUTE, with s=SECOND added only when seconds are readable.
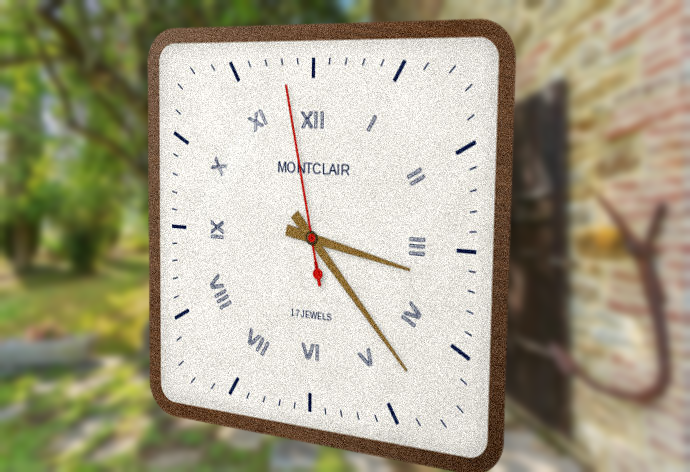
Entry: h=3 m=22 s=58
